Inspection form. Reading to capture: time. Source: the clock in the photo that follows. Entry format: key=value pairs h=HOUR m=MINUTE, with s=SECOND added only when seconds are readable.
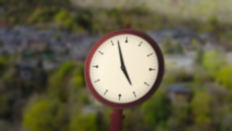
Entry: h=4 m=57
